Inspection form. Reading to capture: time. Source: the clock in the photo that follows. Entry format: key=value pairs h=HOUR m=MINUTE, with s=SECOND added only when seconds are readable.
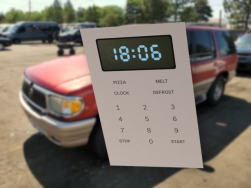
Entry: h=18 m=6
